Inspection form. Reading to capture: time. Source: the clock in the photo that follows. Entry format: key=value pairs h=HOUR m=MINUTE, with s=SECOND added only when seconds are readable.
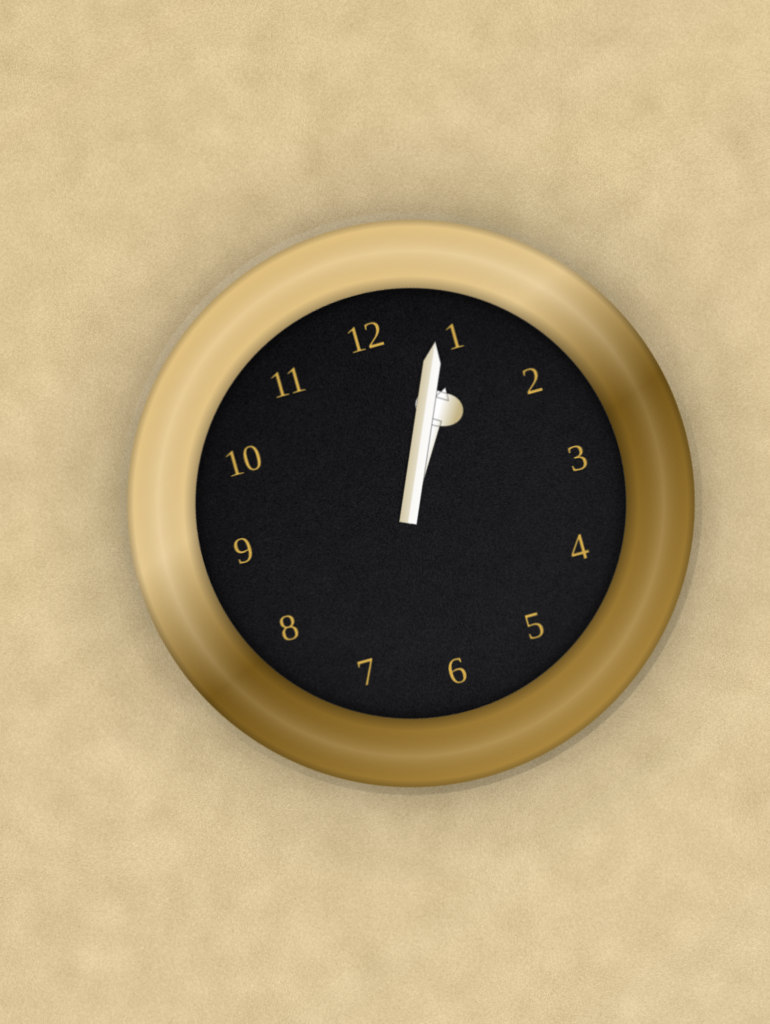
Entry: h=1 m=4
